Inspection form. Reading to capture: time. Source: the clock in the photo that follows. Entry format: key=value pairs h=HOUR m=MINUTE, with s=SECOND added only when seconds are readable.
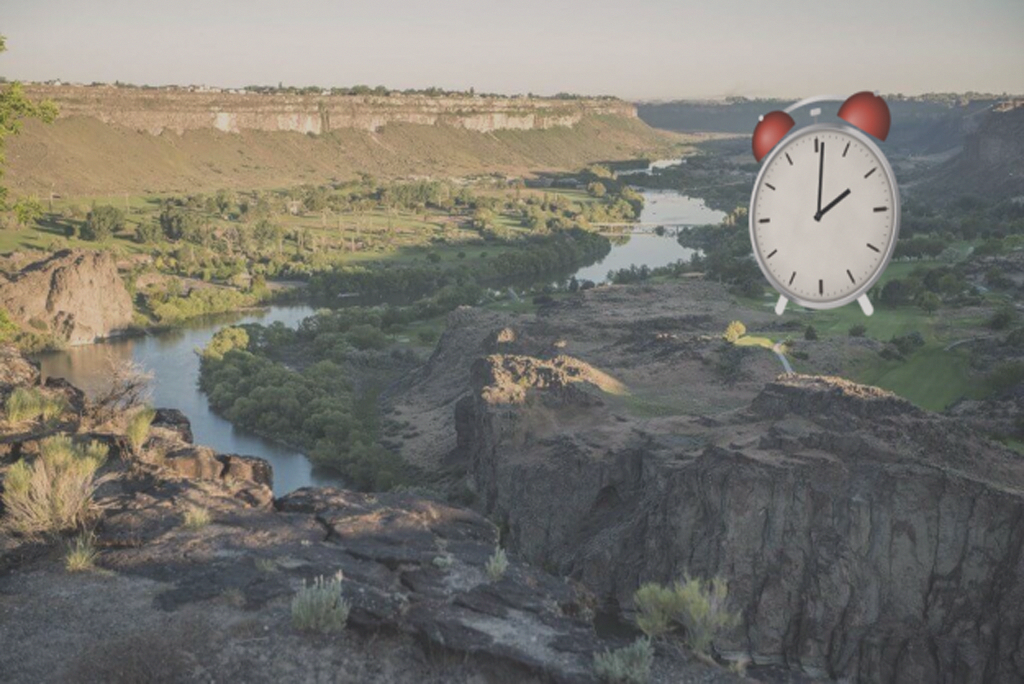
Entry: h=2 m=1
